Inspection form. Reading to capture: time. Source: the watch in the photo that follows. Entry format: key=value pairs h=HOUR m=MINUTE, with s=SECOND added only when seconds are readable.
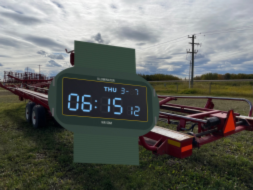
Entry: h=6 m=15 s=12
